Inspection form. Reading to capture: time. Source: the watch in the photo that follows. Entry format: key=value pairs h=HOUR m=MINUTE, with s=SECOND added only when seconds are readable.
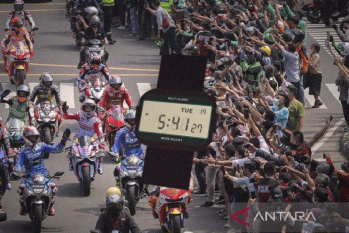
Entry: h=5 m=41 s=27
